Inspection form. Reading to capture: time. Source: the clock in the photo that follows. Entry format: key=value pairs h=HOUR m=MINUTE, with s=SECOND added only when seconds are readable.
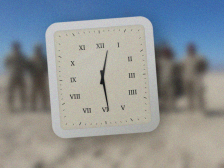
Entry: h=12 m=29
